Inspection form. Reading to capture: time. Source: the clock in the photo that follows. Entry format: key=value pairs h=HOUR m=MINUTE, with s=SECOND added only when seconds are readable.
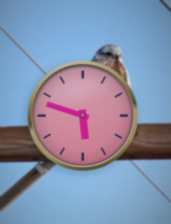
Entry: h=5 m=48
